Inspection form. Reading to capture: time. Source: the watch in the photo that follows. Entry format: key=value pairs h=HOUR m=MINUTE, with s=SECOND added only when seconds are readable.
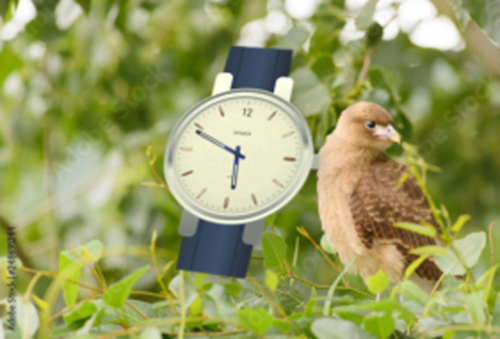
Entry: h=5 m=49
